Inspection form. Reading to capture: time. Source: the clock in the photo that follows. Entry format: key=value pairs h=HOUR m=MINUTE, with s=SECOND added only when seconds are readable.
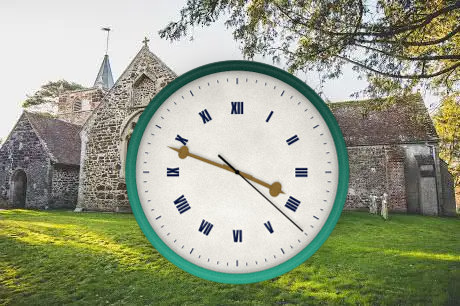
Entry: h=3 m=48 s=22
